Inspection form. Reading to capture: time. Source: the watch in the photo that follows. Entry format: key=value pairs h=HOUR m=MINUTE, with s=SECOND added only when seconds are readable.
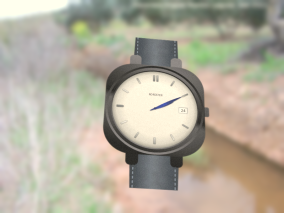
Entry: h=2 m=10
